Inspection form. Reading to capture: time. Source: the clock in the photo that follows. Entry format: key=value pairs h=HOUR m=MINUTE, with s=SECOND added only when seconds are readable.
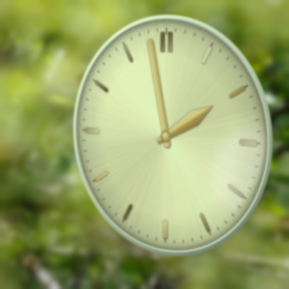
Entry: h=1 m=58
